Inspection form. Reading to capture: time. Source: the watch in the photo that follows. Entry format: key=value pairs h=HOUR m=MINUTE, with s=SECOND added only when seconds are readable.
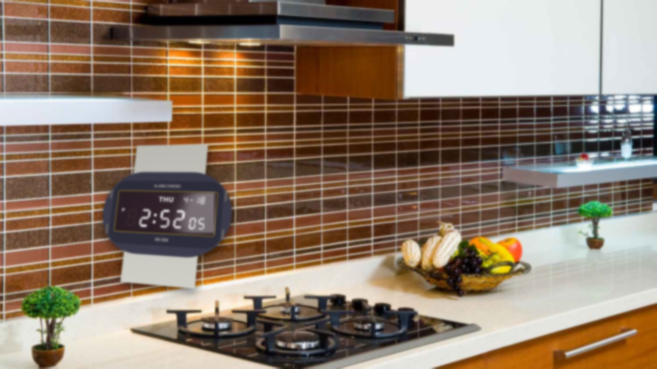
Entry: h=2 m=52 s=5
